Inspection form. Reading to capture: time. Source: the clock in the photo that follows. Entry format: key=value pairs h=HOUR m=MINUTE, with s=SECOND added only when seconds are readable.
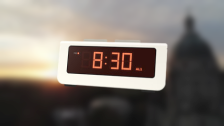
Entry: h=8 m=30
